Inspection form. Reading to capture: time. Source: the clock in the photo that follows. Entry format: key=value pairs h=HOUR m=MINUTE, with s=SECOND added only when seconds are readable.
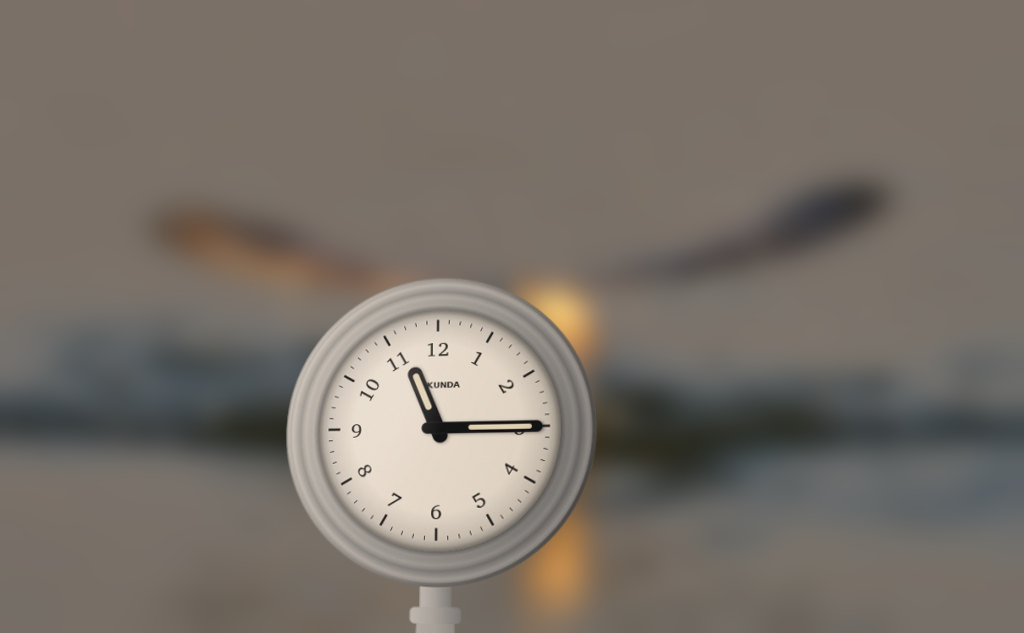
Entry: h=11 m=15
